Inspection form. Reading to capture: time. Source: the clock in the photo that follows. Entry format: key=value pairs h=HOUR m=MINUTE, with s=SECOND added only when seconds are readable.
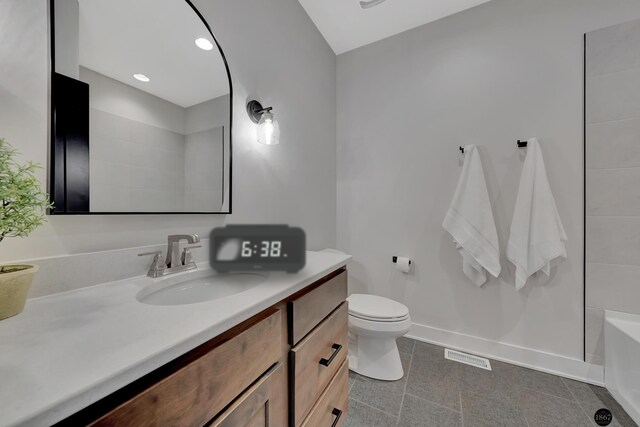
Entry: h=6 m=38
